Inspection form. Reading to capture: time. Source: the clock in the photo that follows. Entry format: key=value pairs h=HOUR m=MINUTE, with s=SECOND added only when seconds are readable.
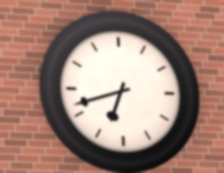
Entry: h=6 m=42
